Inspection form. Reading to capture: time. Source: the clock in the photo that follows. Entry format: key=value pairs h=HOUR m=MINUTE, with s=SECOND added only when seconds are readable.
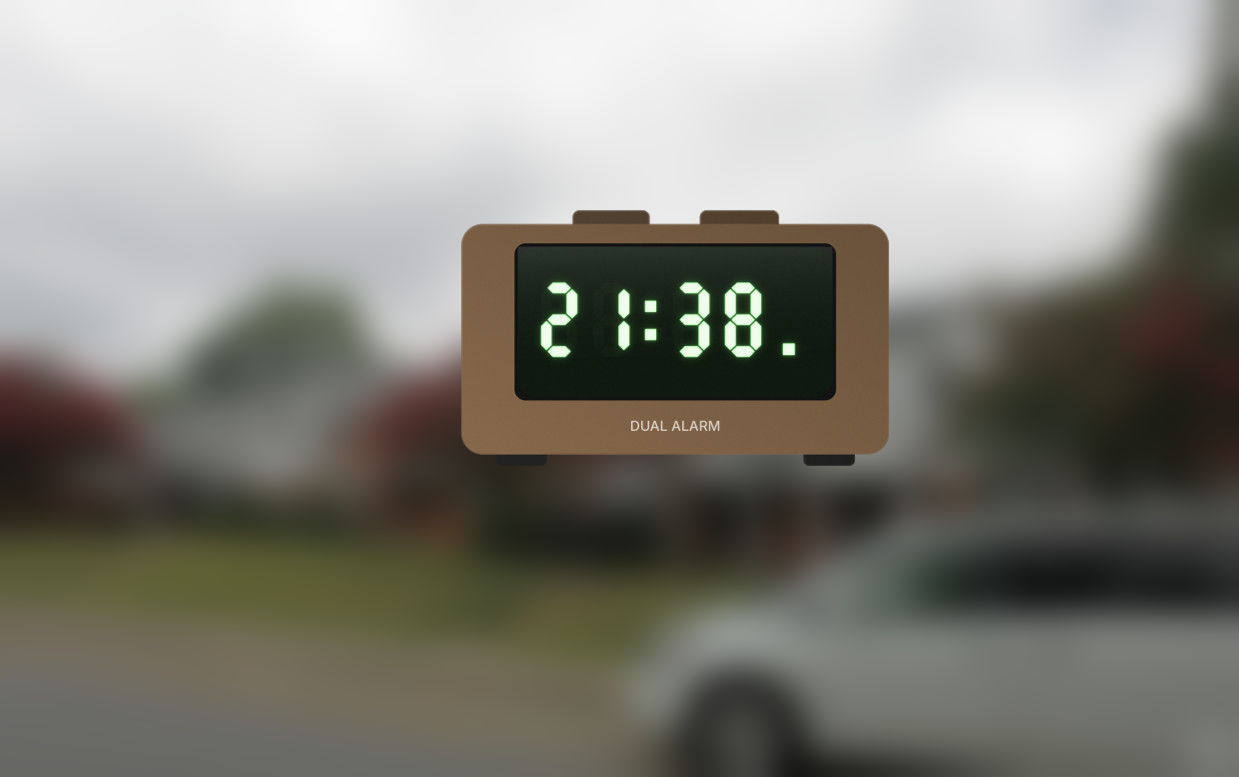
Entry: h=21 m=38
